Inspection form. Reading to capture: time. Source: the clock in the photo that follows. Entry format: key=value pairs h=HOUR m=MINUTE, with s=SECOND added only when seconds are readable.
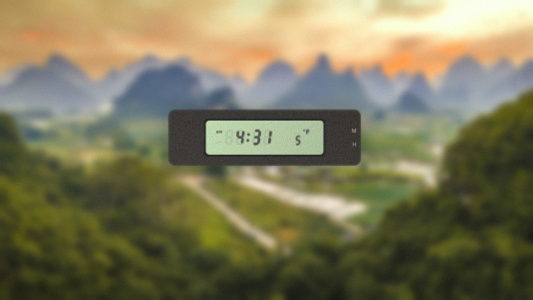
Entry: h=4 m=31
